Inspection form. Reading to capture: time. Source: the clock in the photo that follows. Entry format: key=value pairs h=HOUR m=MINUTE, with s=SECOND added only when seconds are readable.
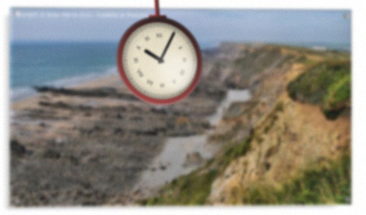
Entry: h=10 m=5
